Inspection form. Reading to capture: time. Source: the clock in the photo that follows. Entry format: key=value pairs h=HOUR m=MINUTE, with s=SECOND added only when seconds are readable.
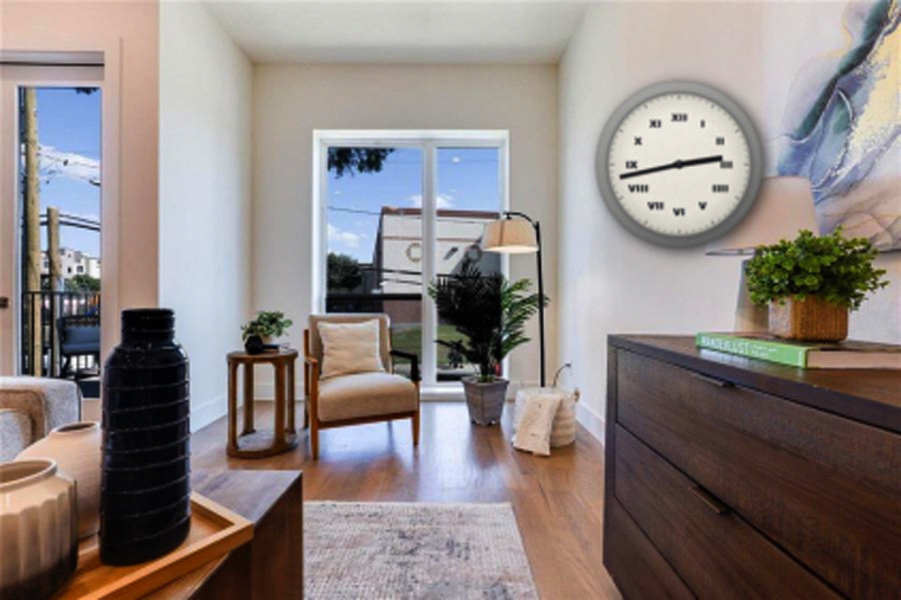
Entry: h=2 m=43
